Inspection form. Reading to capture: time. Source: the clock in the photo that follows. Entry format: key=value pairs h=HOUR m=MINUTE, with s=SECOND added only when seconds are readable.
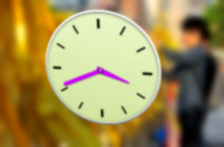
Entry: h=3 m=41
